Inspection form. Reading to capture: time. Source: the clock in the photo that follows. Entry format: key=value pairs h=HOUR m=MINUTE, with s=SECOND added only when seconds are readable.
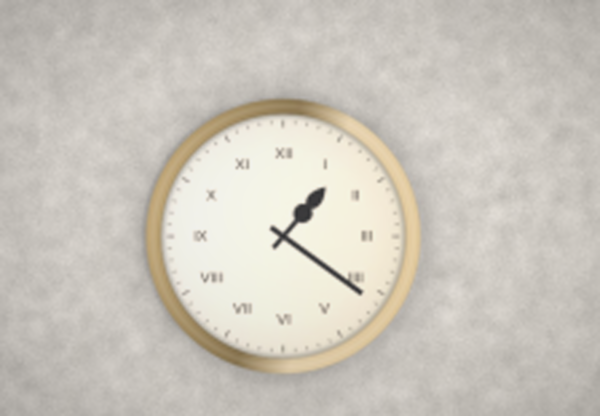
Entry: h=1 m=21
